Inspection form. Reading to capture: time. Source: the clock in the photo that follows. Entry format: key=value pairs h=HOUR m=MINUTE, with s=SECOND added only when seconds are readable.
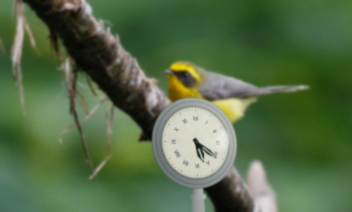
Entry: h=5 m=21
